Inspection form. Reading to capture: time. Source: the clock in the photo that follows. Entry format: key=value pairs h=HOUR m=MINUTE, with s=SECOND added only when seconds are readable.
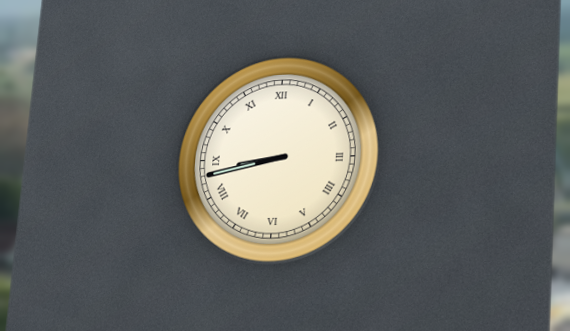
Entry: h=8 m=43
